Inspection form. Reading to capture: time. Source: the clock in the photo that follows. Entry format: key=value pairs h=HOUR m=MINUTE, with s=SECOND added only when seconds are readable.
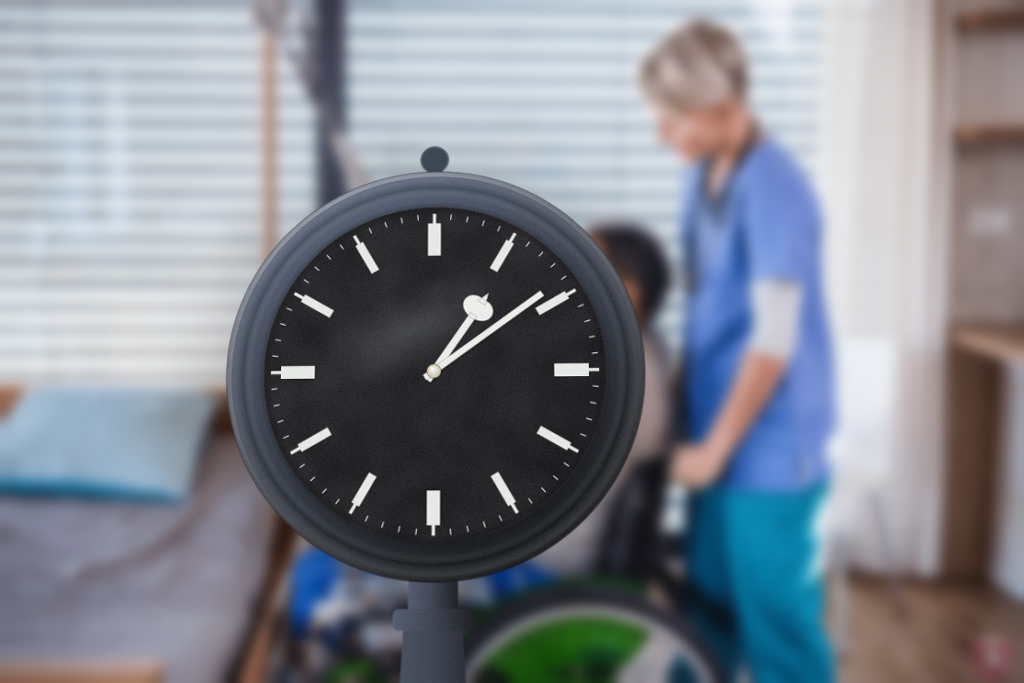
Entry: h=1 m=9
